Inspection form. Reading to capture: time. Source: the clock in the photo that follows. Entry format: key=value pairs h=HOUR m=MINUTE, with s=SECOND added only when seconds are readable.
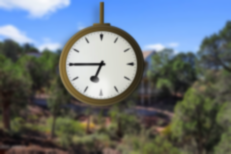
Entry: h=6 m=45
